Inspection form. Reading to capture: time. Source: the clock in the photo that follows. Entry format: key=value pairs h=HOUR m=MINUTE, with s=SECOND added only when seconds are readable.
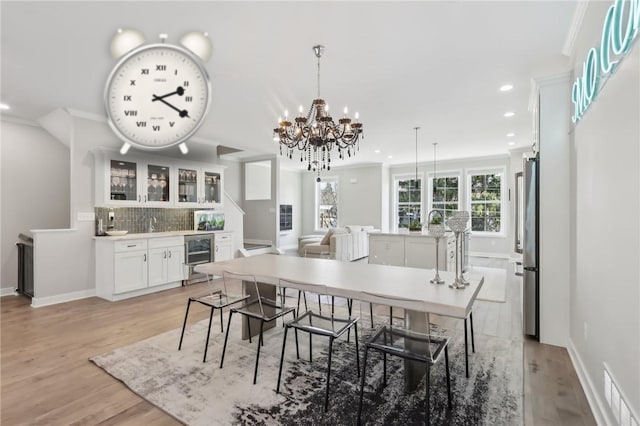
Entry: h=2 m=20
